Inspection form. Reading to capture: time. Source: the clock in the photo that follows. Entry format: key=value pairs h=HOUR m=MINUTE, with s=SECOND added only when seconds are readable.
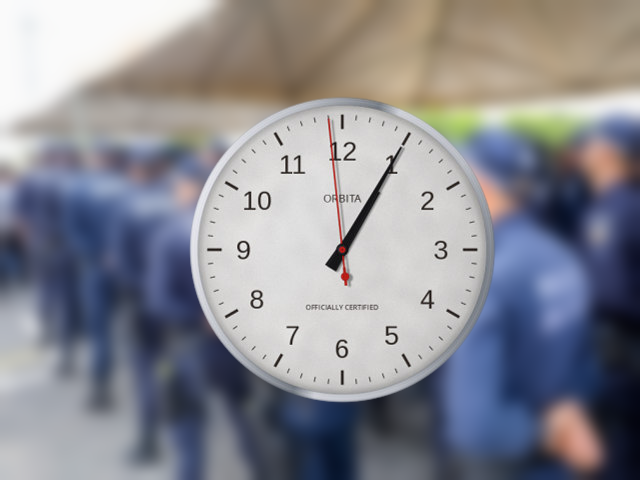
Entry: h=1 m=4 s=59
